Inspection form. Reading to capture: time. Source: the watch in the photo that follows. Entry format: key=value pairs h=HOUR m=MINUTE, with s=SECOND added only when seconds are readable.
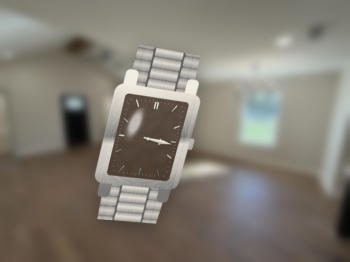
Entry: h=3 m=16
